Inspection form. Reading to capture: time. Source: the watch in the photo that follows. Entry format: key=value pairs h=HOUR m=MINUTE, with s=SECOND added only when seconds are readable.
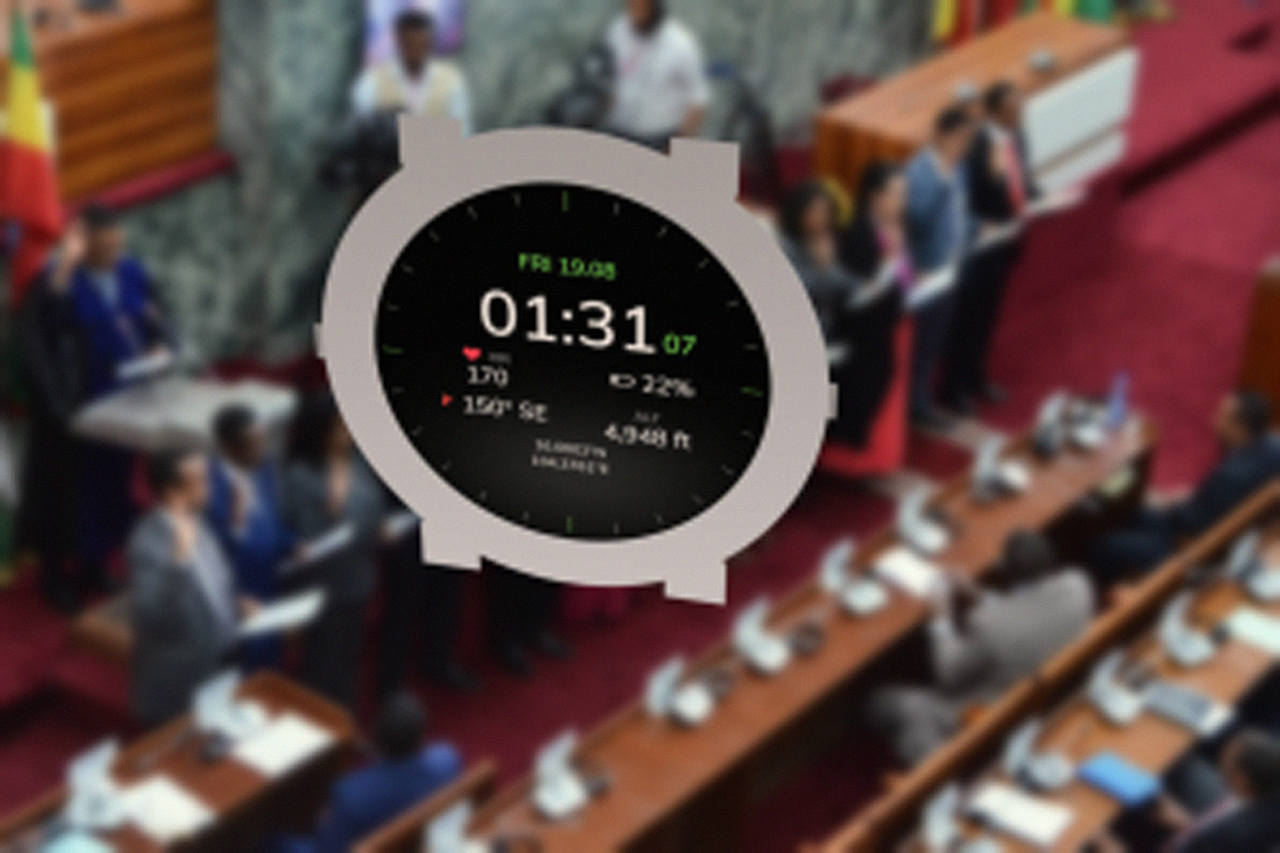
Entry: h=1 m=31
